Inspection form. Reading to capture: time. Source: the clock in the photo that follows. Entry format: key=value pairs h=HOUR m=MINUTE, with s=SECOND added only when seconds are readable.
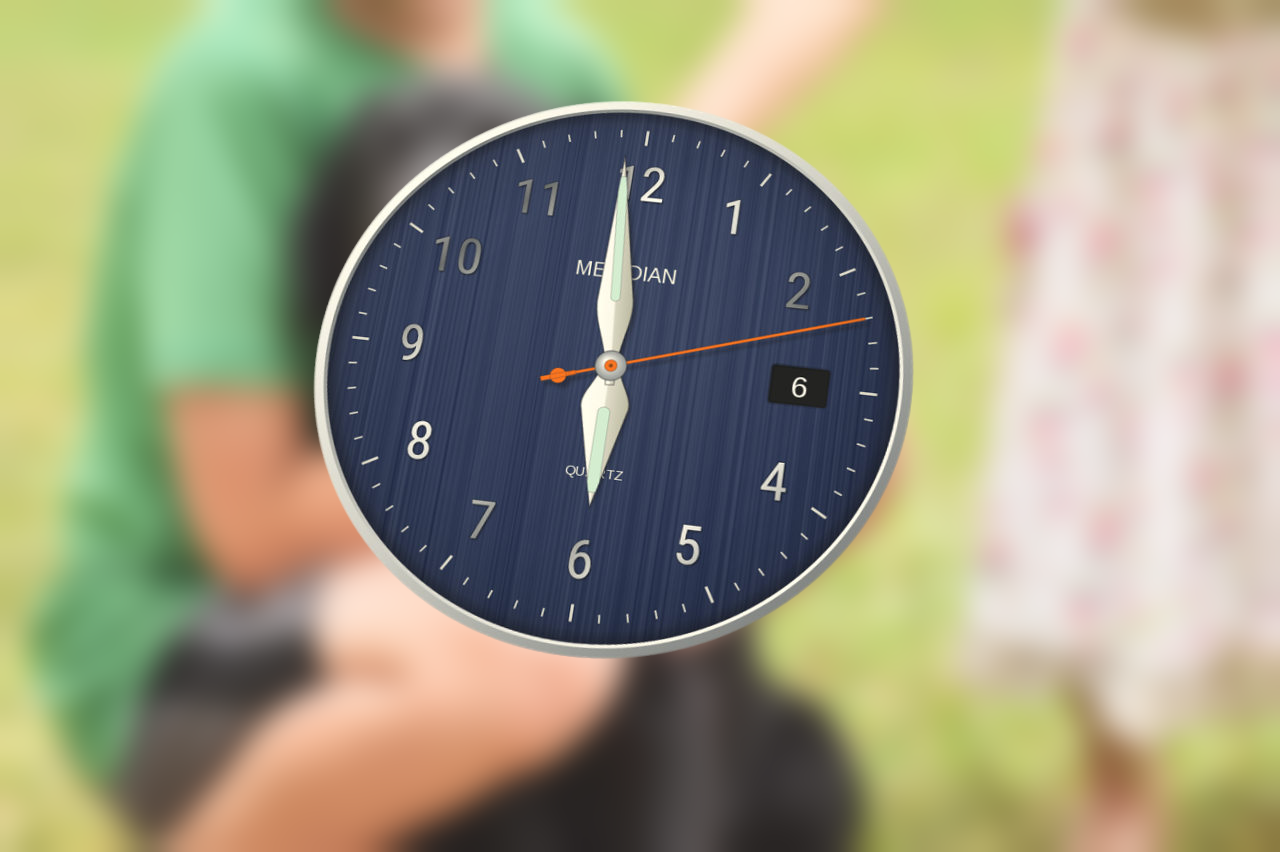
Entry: h=5 m=59 s=12
